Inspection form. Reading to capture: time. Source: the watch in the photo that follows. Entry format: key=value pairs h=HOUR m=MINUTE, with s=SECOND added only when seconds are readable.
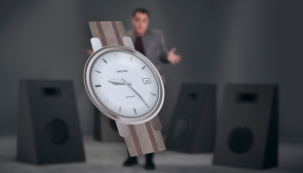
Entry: h=9 m=25
